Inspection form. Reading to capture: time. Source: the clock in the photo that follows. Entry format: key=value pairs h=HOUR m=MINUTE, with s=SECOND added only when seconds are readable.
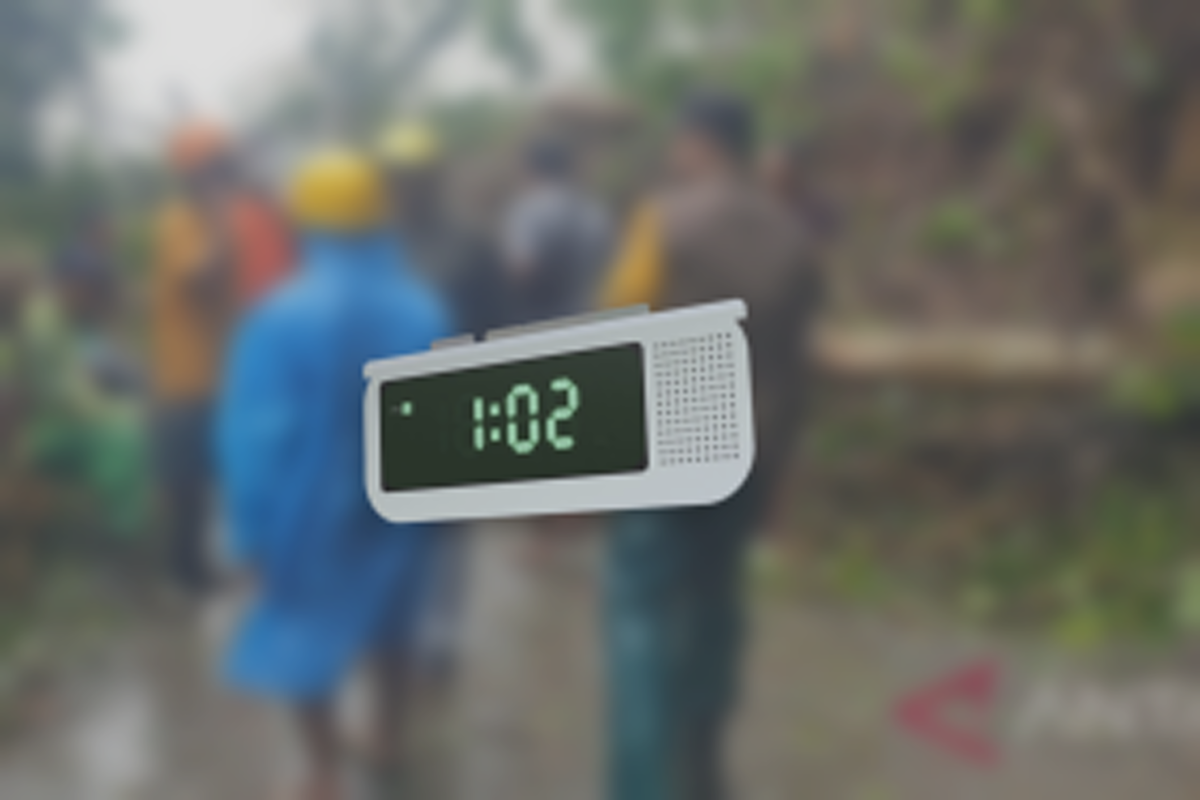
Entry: h=1 m=2
